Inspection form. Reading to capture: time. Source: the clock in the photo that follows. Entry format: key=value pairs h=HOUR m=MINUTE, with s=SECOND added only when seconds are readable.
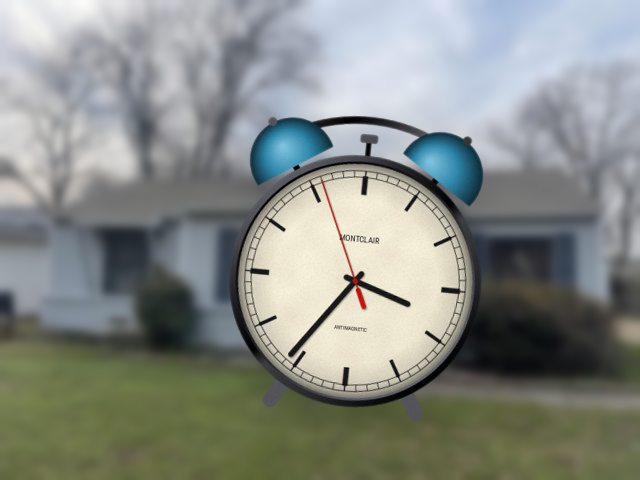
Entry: h=3 m=35 s=56
